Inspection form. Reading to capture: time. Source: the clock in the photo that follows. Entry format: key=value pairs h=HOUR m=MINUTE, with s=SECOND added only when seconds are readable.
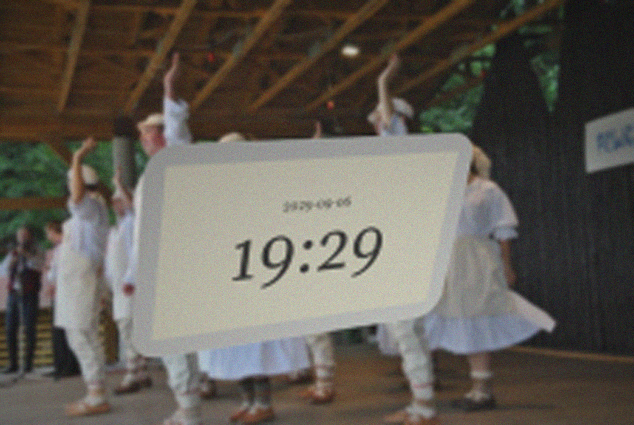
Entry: h=19 m=29
